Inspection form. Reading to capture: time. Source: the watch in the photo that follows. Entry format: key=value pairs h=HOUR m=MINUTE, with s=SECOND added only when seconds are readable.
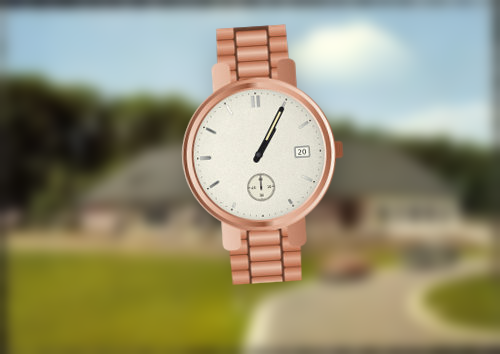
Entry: h=1 m=5
